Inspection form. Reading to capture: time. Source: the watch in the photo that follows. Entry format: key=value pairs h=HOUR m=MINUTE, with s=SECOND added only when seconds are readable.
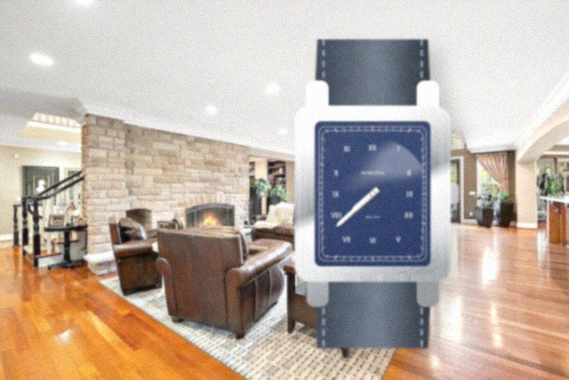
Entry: h=7 m=38
